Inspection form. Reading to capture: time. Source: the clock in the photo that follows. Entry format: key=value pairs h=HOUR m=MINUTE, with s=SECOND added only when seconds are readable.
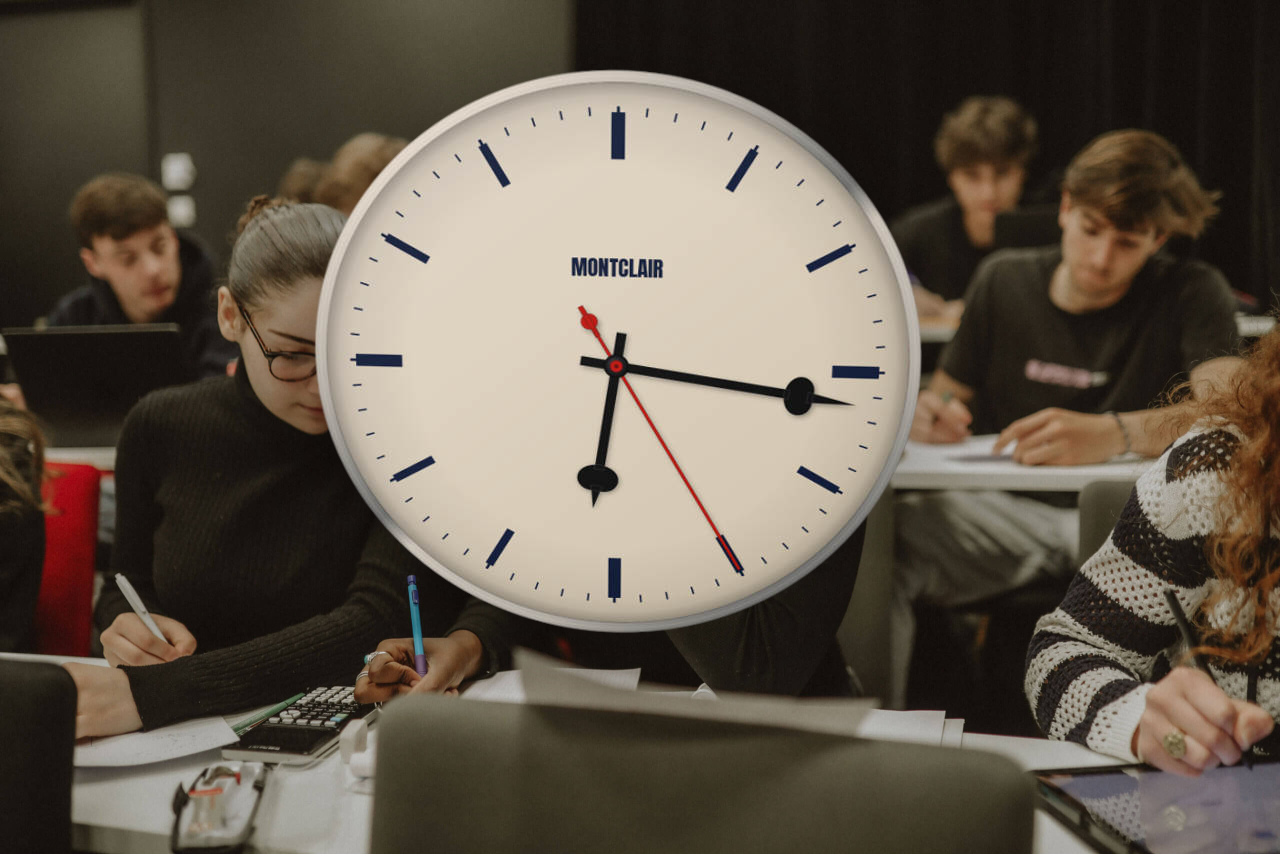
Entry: h=6 m=16 s=25
